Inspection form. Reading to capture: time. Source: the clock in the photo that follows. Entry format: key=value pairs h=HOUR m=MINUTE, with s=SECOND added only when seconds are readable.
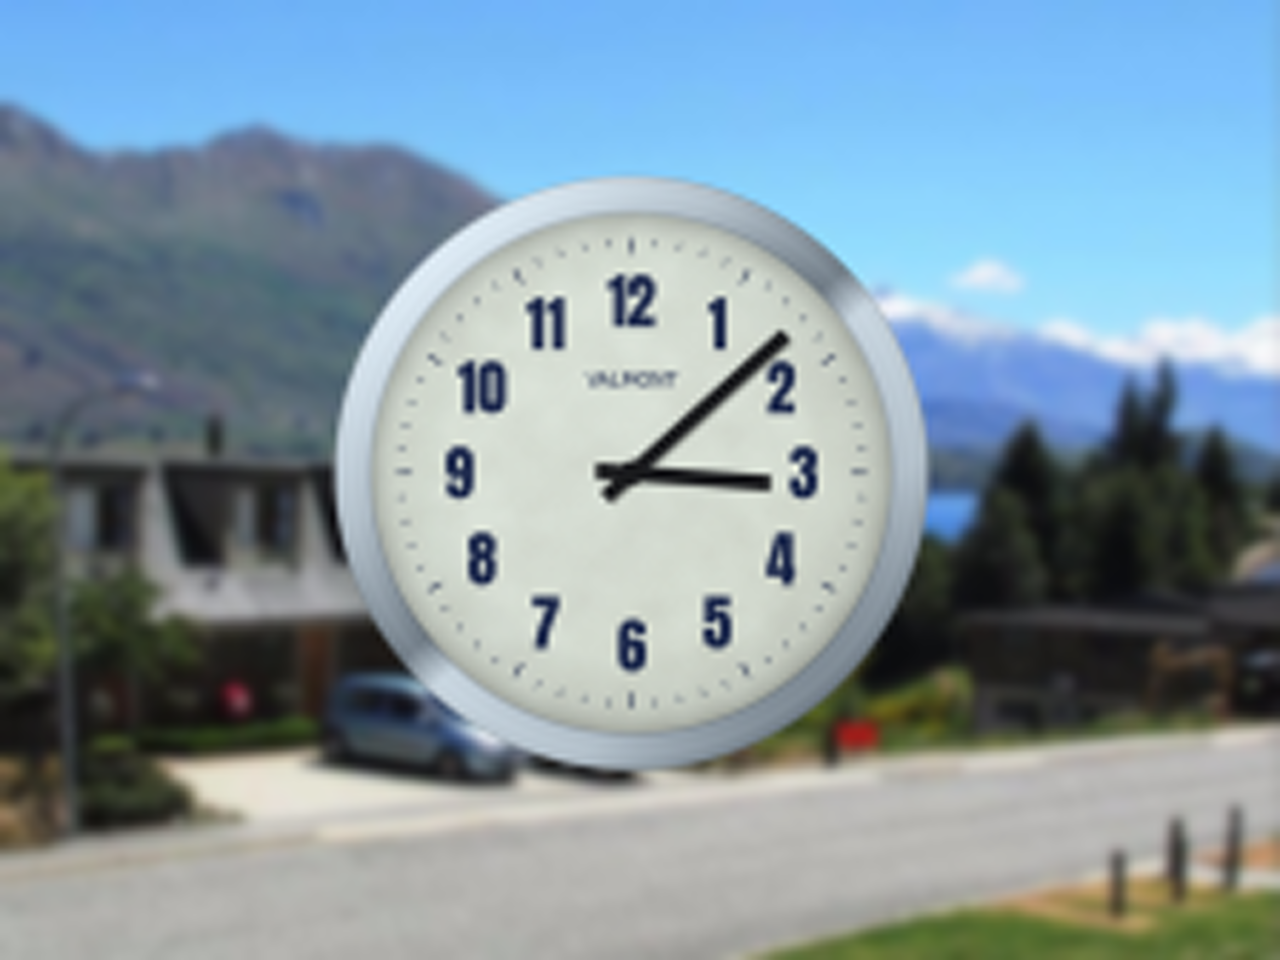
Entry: h=3 m=8
